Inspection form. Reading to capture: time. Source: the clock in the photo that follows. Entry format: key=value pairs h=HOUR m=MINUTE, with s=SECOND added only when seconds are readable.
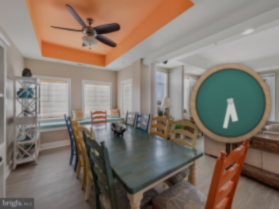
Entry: h=5 m=32
